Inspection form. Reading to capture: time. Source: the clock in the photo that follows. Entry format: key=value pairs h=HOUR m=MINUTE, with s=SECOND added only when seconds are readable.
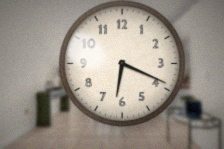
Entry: h=6 m=19
